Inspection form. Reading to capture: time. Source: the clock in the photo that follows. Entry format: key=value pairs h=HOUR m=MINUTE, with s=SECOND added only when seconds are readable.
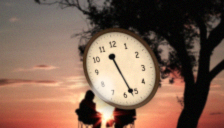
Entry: h=11 m=27
